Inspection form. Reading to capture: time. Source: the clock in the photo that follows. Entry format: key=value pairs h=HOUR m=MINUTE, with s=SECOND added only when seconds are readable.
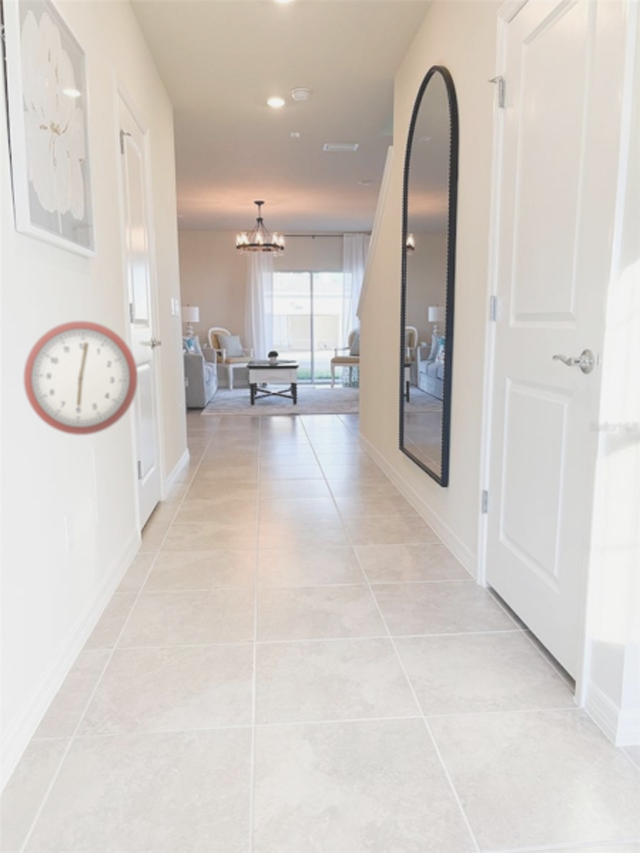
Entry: h=6 m=1
